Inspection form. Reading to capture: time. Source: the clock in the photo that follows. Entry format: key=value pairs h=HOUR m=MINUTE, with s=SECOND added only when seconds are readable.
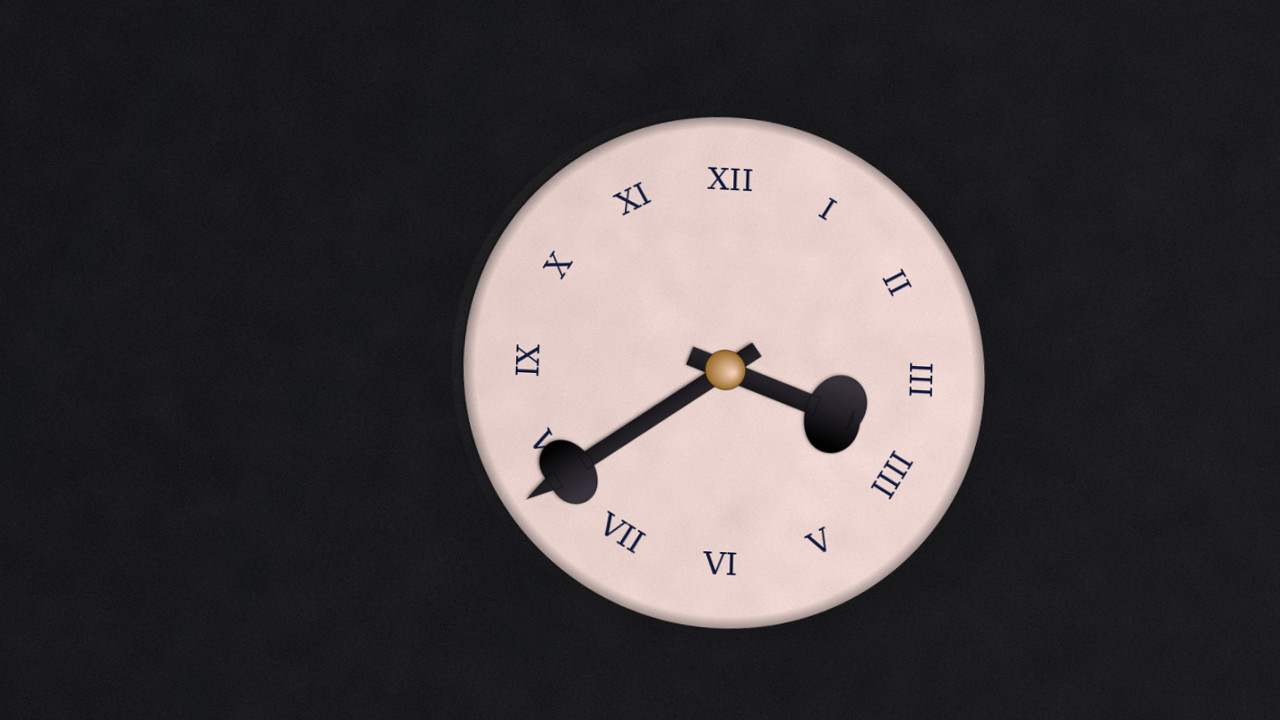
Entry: h=3 m=39
